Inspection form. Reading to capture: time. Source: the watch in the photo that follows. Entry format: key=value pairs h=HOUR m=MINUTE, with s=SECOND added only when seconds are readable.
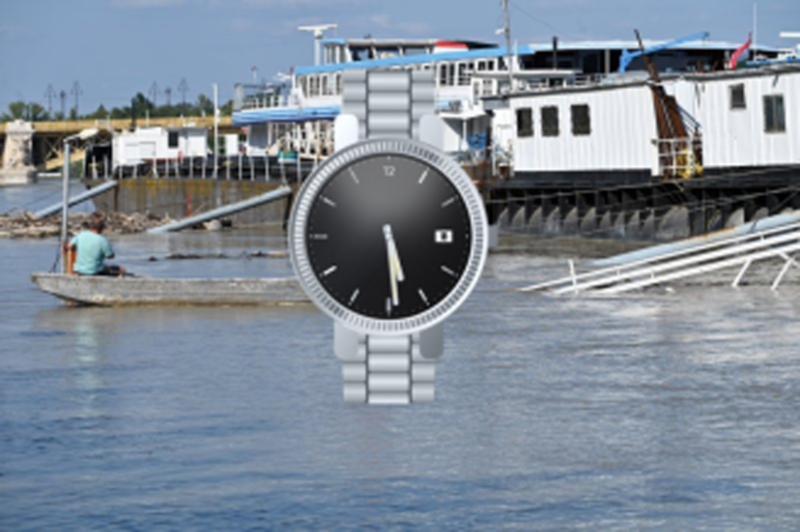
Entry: h=5 m=29
